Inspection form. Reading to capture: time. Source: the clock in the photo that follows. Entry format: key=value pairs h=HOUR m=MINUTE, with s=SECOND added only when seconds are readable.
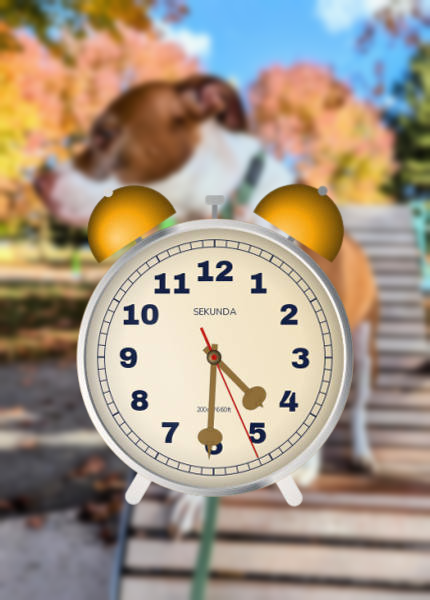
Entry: h=4 m=30 s=26
